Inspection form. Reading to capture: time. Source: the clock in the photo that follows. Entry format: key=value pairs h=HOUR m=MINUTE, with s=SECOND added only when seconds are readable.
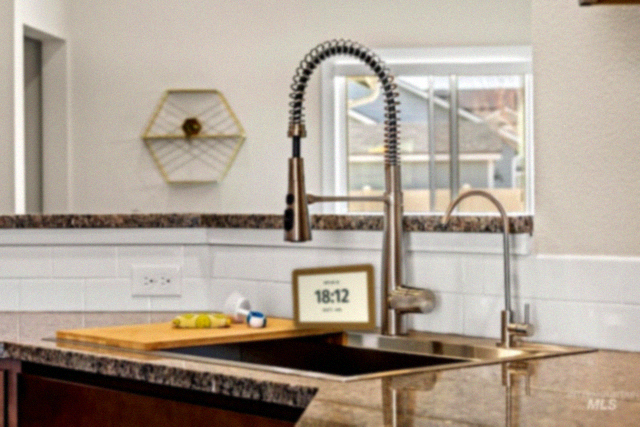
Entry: h=18 m=12
